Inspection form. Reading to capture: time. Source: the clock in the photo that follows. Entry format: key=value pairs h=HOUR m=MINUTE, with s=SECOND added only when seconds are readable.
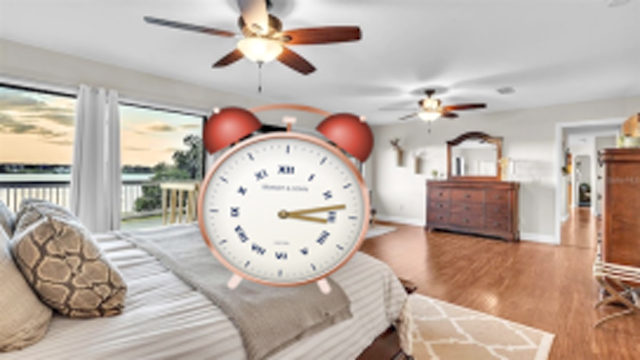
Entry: h=3 m=13
